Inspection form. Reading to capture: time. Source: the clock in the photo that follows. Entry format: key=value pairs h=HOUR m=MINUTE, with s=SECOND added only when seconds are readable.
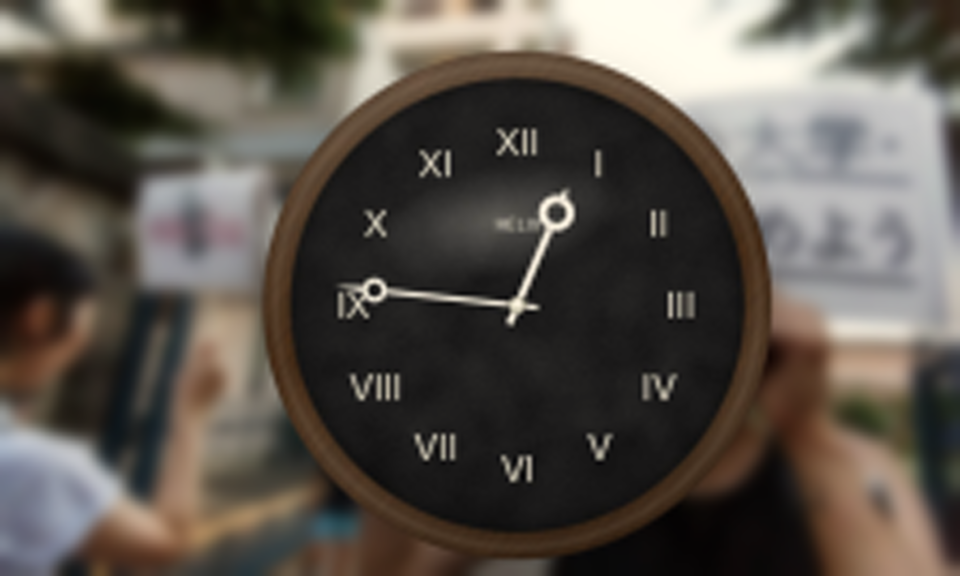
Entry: h=12 m=46
